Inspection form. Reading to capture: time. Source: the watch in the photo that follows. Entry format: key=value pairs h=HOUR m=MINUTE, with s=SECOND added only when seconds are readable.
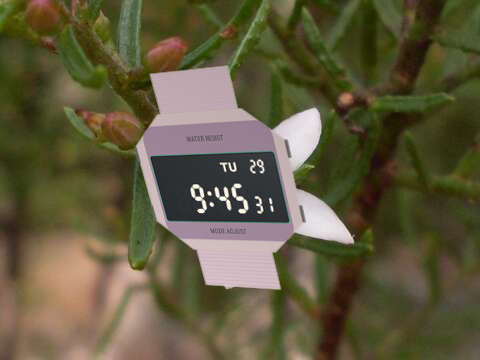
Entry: h=9 m=45 s=31
